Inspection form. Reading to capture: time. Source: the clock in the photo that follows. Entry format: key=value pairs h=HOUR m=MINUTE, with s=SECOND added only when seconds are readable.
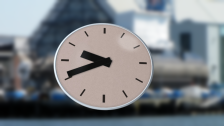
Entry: h=9 m=41
